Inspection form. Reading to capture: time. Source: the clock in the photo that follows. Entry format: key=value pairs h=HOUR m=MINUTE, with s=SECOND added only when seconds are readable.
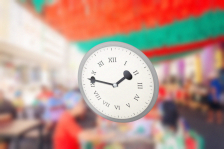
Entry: h=1 m=47
